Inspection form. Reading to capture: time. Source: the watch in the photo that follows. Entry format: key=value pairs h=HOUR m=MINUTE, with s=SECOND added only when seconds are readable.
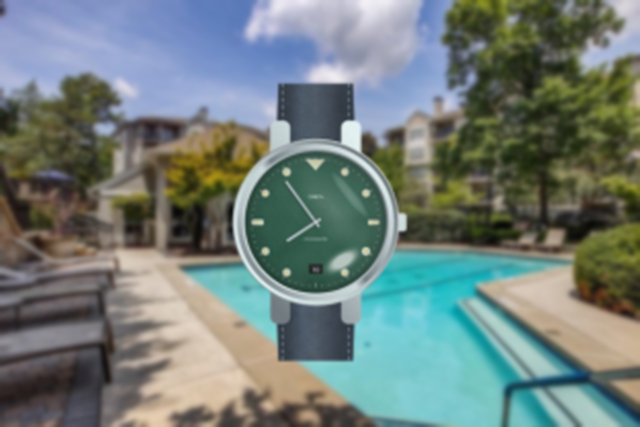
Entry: h=7 m=54
